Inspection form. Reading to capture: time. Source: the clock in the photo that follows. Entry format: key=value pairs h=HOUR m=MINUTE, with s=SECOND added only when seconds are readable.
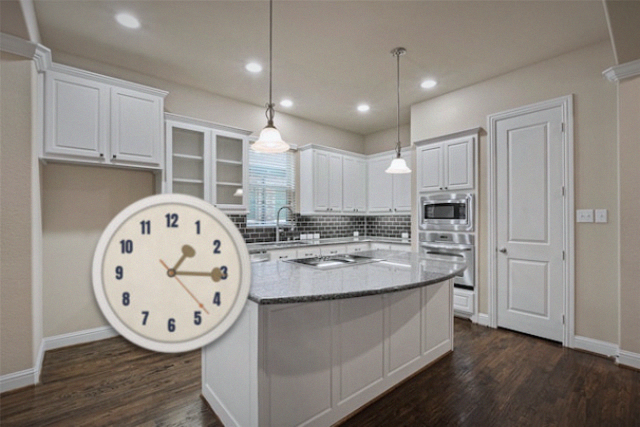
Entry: h=1 m=15 s=23
